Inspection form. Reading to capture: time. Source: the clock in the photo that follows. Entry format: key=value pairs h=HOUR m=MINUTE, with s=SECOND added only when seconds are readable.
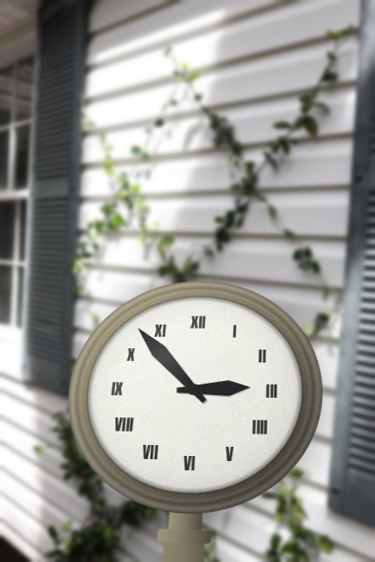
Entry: h=2 m=53
